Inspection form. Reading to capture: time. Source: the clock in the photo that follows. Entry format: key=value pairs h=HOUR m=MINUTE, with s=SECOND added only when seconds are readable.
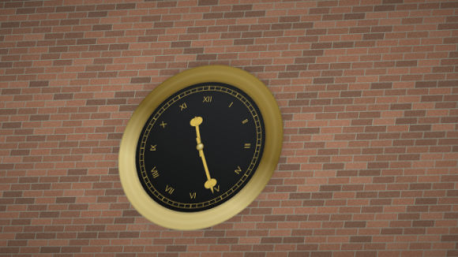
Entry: h=11 m=26
